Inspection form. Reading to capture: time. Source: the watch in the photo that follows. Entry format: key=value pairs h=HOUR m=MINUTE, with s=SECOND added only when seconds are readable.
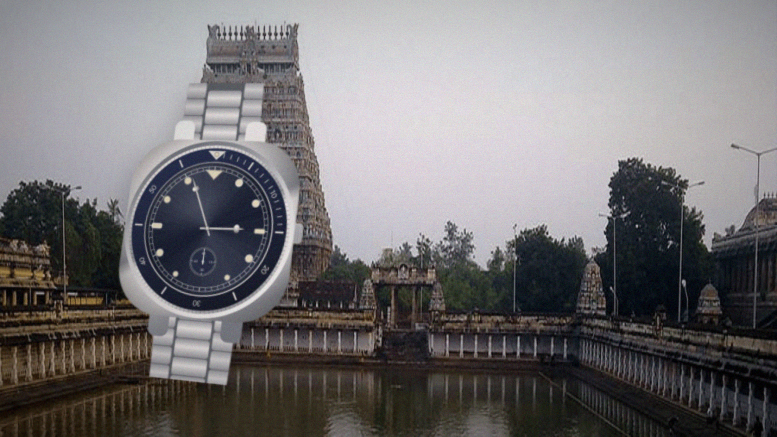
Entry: h=2 m=56
